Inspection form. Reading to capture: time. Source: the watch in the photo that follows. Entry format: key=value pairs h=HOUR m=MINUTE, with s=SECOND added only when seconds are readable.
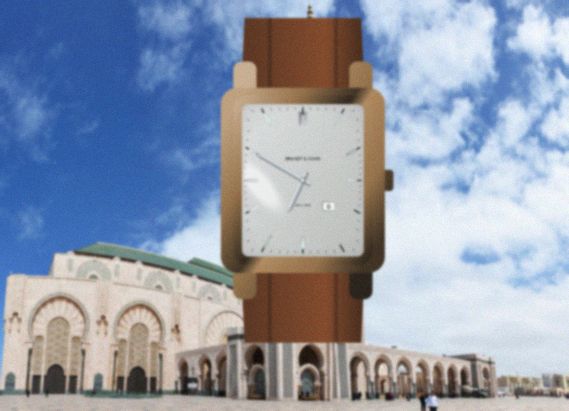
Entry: h=6 m=50
